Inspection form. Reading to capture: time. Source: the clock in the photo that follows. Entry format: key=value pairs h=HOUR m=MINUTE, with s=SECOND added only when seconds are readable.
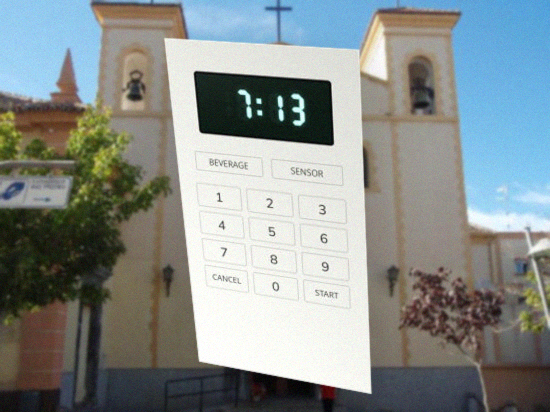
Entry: h=7 m=13
